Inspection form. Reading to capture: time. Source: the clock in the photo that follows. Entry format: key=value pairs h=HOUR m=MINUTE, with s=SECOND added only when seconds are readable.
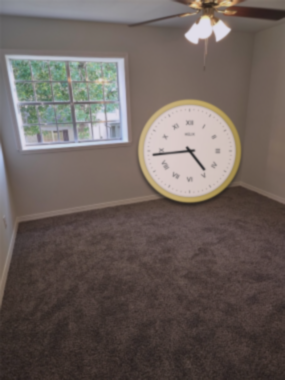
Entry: h=4 m=44
